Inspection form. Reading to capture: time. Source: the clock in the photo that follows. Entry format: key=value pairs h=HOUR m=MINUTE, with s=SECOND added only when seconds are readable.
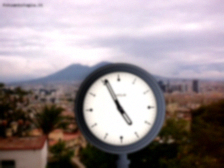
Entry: h=4 m=56
